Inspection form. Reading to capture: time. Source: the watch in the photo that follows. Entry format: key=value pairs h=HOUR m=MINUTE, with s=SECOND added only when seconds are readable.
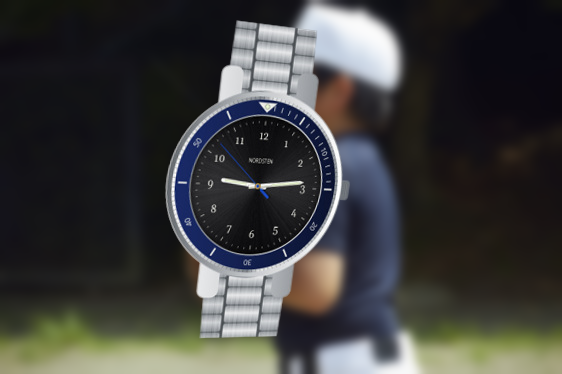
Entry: h=9 m=13 s=52
